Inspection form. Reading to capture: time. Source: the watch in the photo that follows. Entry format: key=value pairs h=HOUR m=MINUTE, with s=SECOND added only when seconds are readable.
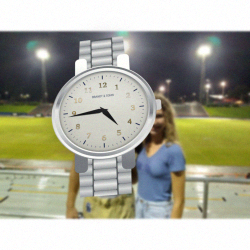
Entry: h=4 m=44
